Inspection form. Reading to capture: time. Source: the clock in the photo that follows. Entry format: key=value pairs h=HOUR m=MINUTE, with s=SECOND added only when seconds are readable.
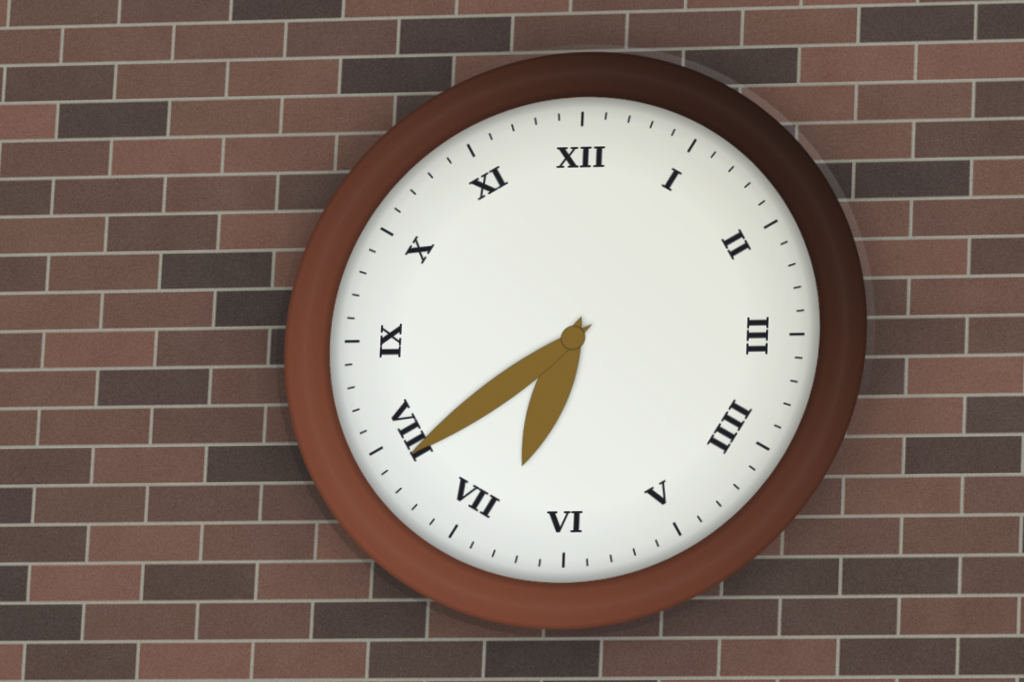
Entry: h=6 m=39
